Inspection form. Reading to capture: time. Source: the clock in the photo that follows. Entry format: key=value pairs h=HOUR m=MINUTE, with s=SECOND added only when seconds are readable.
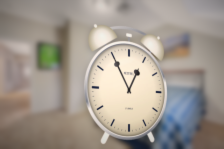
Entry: h=12 m=55
